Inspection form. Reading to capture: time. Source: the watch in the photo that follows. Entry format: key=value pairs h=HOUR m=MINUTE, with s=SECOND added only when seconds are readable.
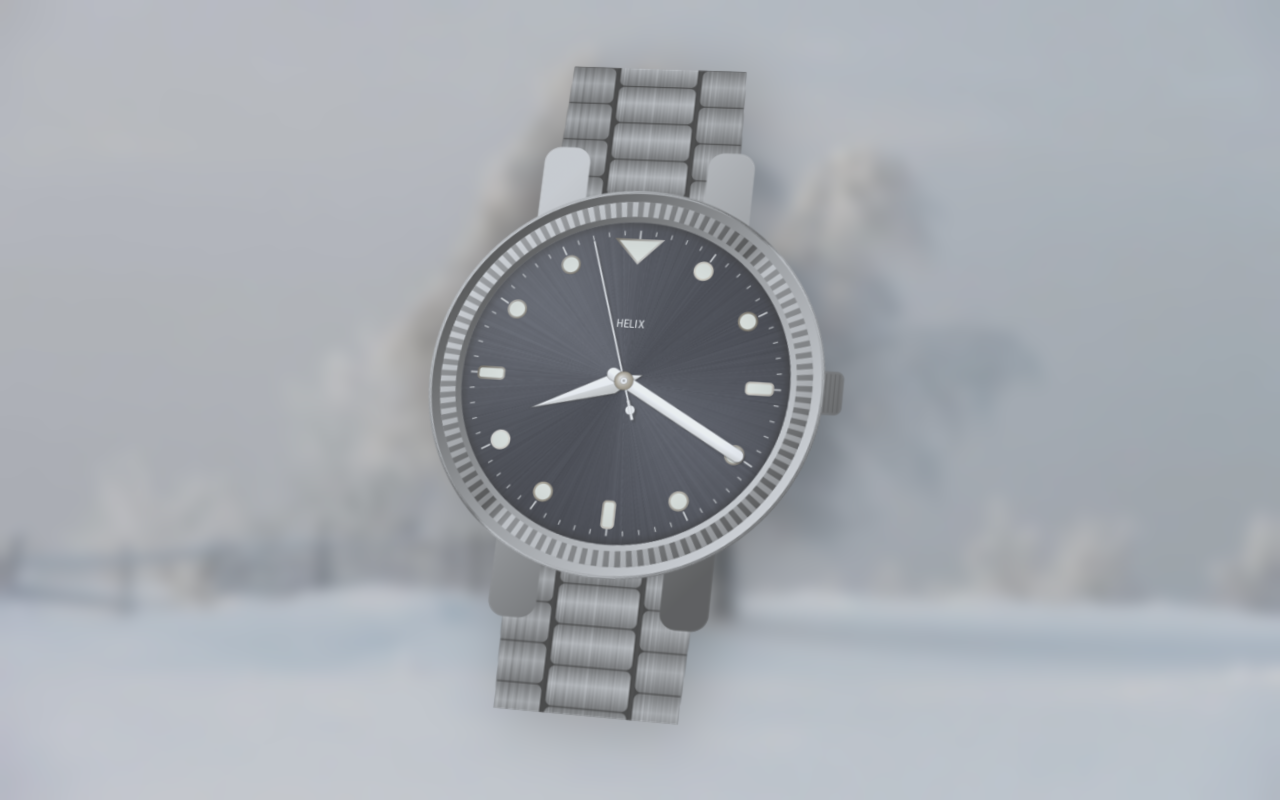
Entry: h=8 m=19 s=57
